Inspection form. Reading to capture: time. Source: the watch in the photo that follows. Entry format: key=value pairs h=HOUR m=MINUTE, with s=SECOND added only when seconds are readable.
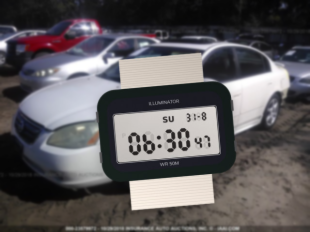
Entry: h=6 m=30 s=47
